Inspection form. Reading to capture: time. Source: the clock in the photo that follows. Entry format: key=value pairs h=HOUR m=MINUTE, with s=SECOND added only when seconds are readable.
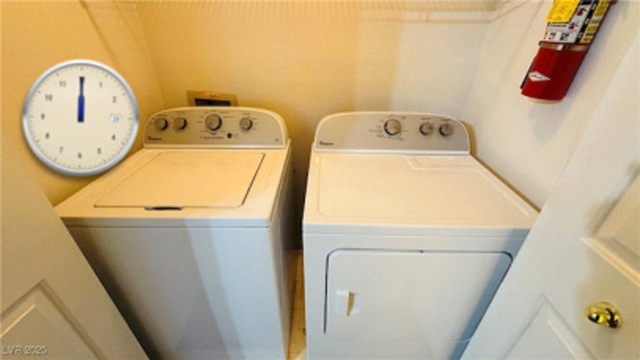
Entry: h=12 m=0
